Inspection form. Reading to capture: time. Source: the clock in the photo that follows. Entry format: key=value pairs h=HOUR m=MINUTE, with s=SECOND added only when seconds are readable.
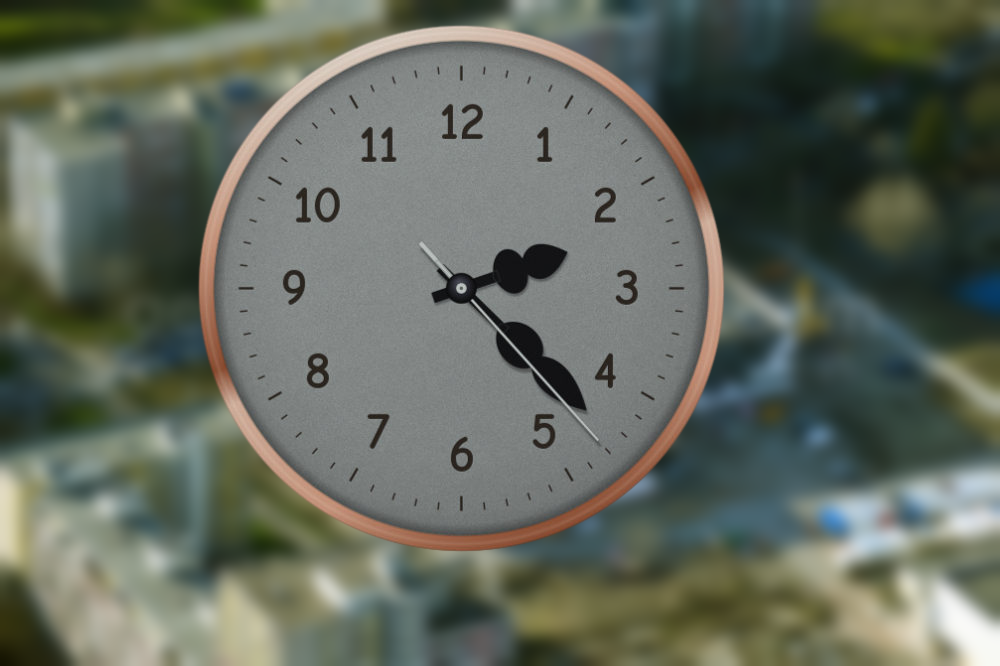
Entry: h=2 m=22 s=23
